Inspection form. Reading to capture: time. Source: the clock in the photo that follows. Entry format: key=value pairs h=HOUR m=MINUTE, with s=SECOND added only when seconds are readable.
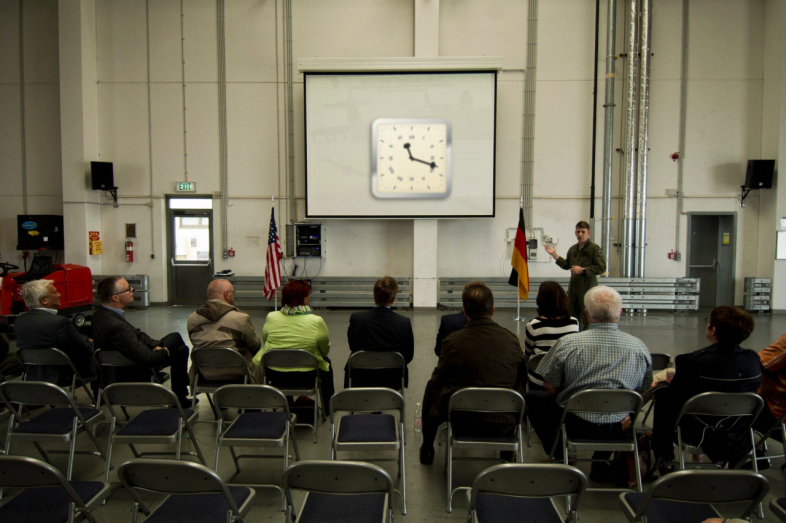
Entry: h=11 m=18
